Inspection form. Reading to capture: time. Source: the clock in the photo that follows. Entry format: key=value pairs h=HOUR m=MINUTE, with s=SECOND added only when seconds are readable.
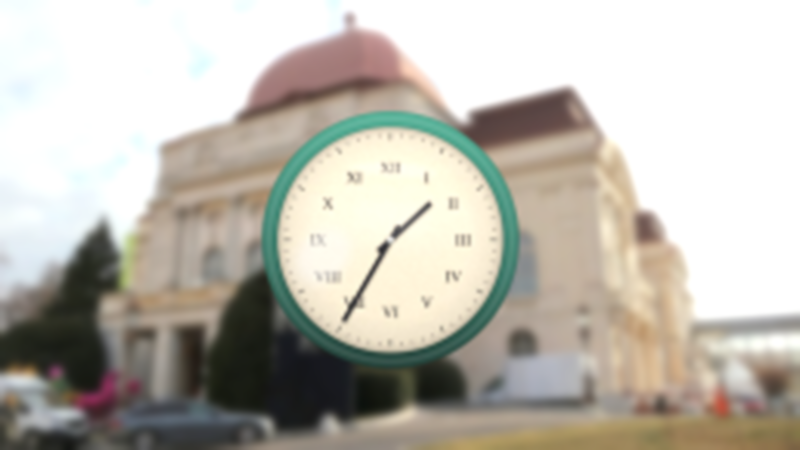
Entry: h=1 m=35
